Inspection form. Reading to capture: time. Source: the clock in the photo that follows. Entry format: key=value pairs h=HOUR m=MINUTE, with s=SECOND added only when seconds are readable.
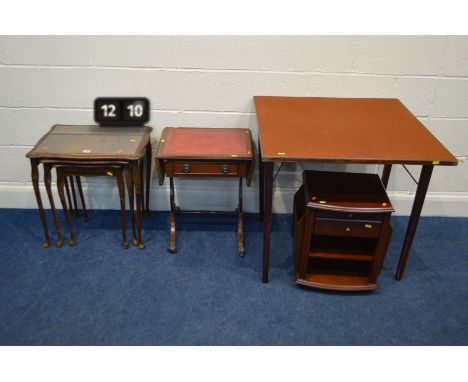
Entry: h=12 m=10
